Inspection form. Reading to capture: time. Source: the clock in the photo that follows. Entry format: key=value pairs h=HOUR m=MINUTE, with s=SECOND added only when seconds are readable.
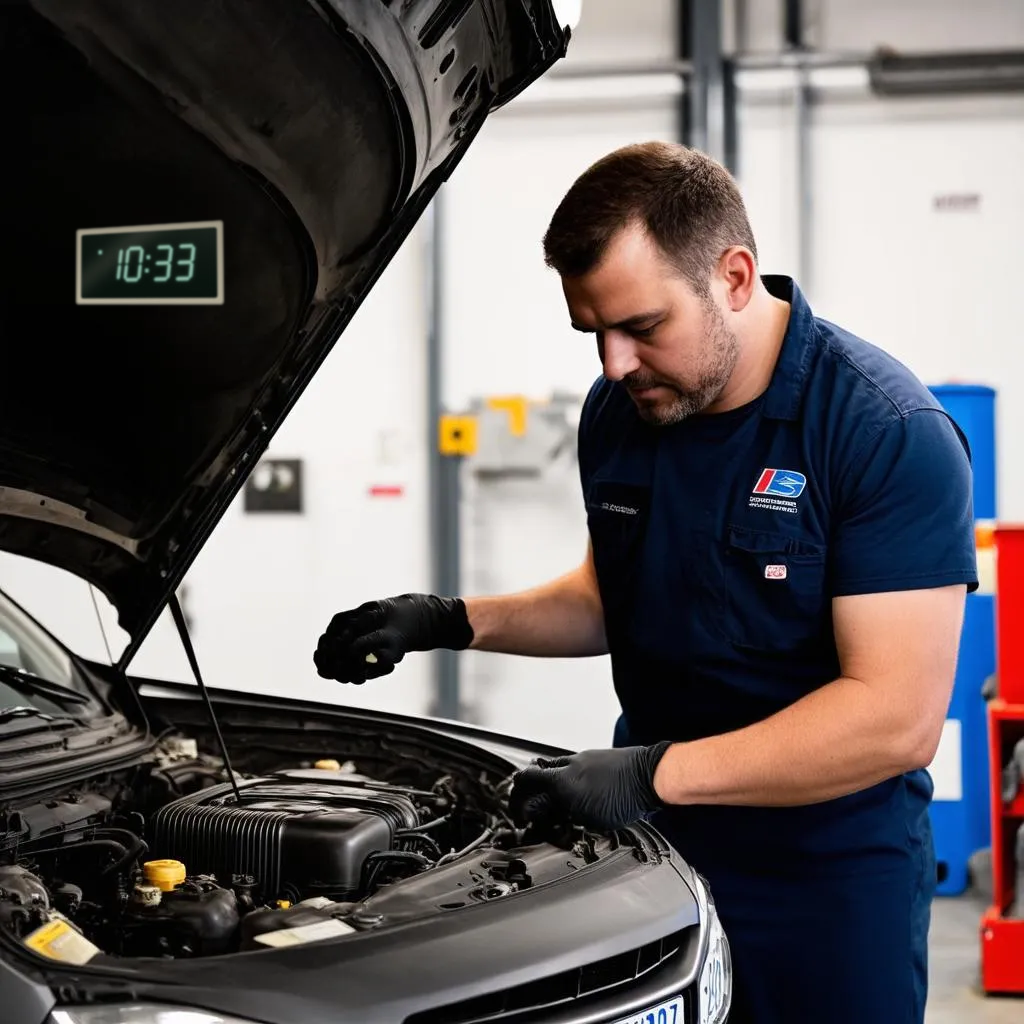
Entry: h=10 m=33
